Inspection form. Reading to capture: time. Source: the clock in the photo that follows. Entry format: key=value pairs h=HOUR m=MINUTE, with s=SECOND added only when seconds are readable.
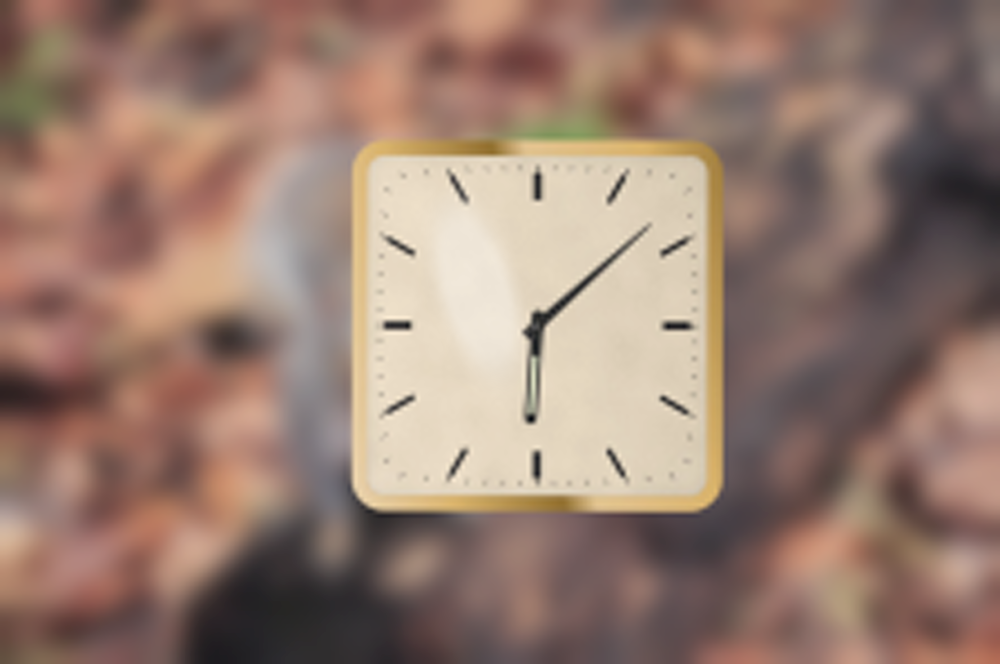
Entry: h=6 m=8
